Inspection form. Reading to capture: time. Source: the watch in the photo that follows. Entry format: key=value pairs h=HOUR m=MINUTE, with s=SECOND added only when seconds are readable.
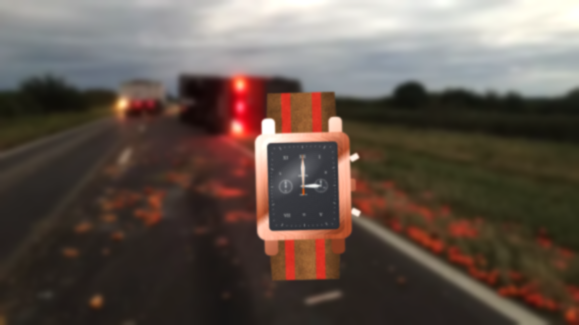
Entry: h=3 m=0
